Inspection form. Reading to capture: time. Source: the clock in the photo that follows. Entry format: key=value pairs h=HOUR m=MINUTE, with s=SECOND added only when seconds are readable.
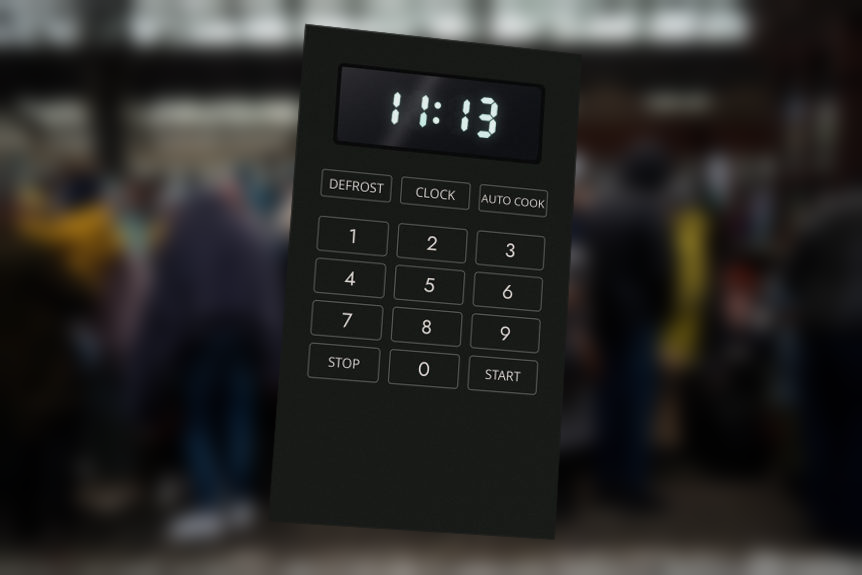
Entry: h=11 m=13
